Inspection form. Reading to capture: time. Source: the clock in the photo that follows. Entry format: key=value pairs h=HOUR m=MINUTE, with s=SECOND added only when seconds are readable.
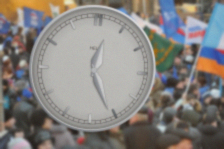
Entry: h=12 m=26
